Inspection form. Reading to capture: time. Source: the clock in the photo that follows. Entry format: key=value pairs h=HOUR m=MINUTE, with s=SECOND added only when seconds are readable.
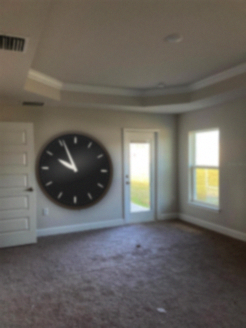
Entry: h=9 m=56
